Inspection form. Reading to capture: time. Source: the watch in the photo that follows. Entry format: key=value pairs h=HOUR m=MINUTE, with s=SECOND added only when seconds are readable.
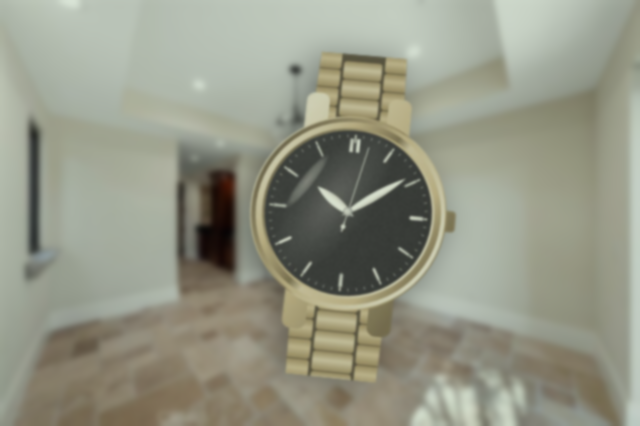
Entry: h=10 m=9 s=2
